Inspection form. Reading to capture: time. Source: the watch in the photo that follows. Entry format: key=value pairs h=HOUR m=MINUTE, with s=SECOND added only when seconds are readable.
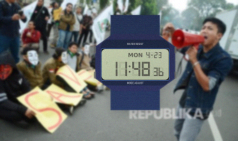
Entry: h=11 m=48 s=36
